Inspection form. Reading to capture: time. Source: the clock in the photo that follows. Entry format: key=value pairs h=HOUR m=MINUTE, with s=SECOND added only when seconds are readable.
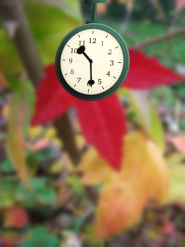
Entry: h=10 m=29
